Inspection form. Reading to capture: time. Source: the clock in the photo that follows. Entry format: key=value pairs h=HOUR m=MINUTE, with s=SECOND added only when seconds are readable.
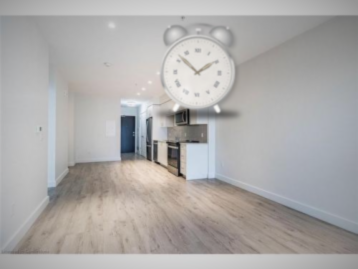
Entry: h=1 m=52
